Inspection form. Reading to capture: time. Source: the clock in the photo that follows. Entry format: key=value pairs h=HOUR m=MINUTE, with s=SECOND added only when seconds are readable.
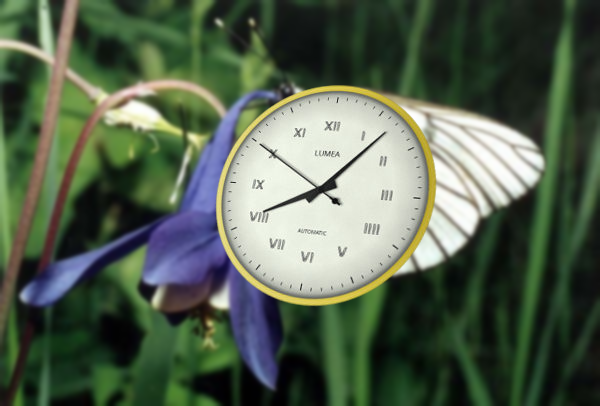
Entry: h=8 m=6 s=50
